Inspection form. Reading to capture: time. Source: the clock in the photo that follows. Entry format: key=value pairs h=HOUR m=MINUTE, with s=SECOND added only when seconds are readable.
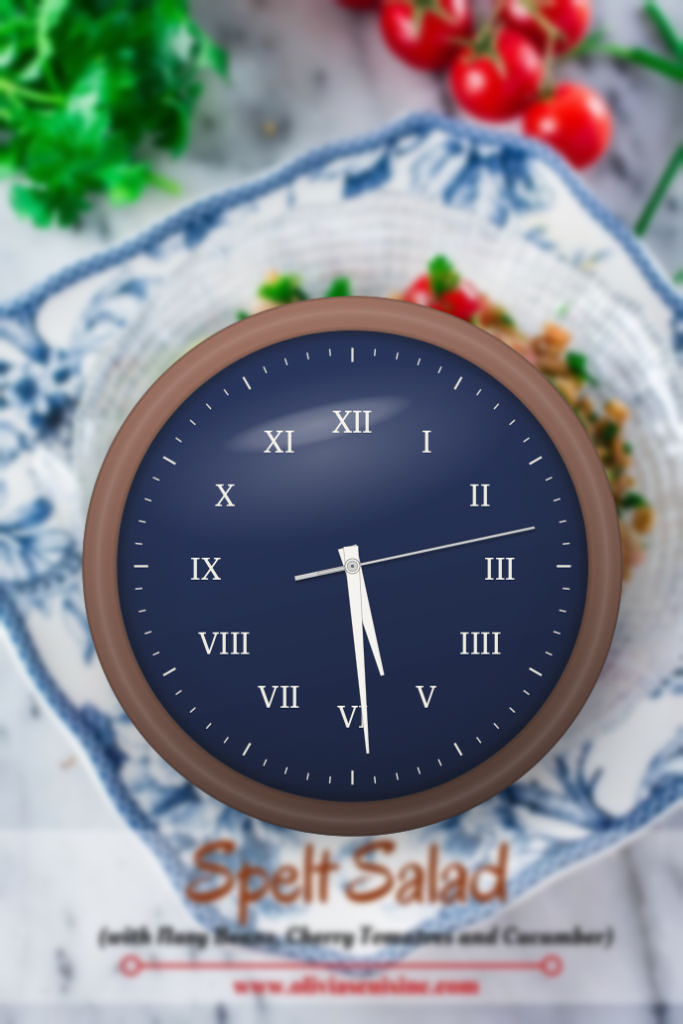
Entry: h=5 m=29 s=13
